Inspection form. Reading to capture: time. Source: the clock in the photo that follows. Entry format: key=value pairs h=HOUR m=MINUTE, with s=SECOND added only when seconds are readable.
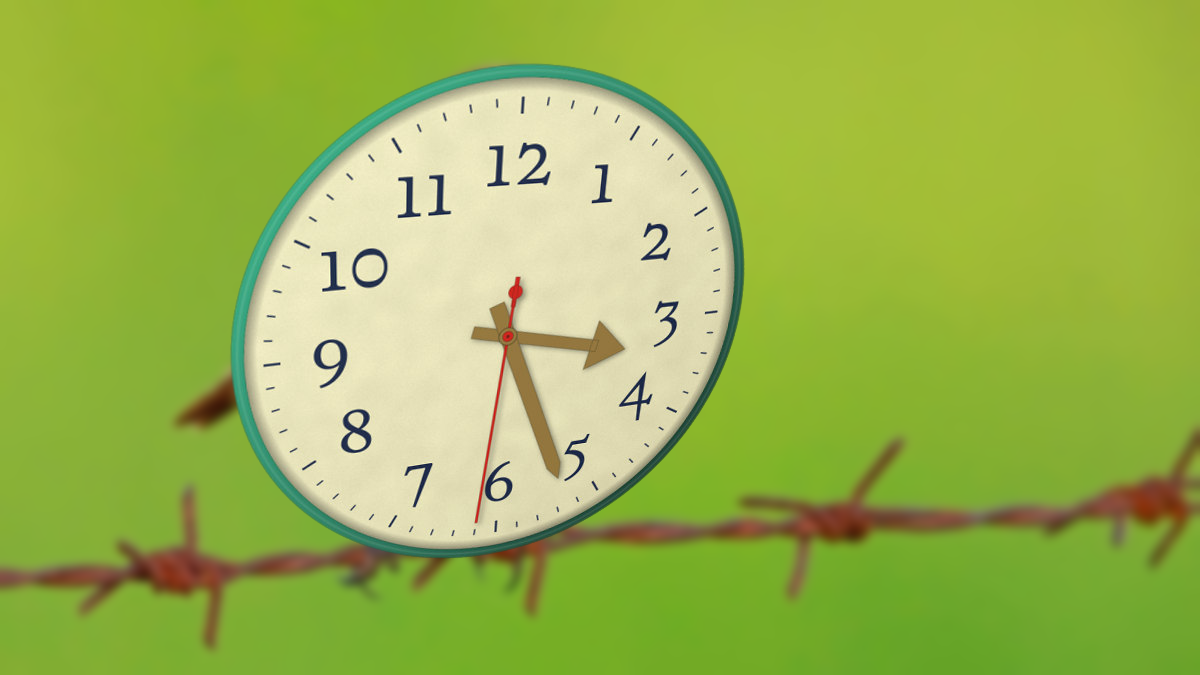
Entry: h=3 m=26 s=31
